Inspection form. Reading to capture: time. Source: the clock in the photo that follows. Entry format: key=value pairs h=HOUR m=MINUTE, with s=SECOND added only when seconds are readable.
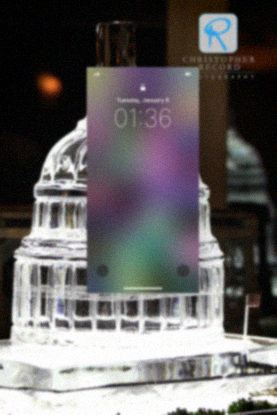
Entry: h=1 m=36
